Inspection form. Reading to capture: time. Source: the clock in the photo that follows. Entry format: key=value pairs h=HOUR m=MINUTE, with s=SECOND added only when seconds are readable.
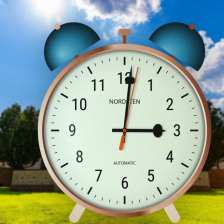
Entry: h=3 m=1 s=2
